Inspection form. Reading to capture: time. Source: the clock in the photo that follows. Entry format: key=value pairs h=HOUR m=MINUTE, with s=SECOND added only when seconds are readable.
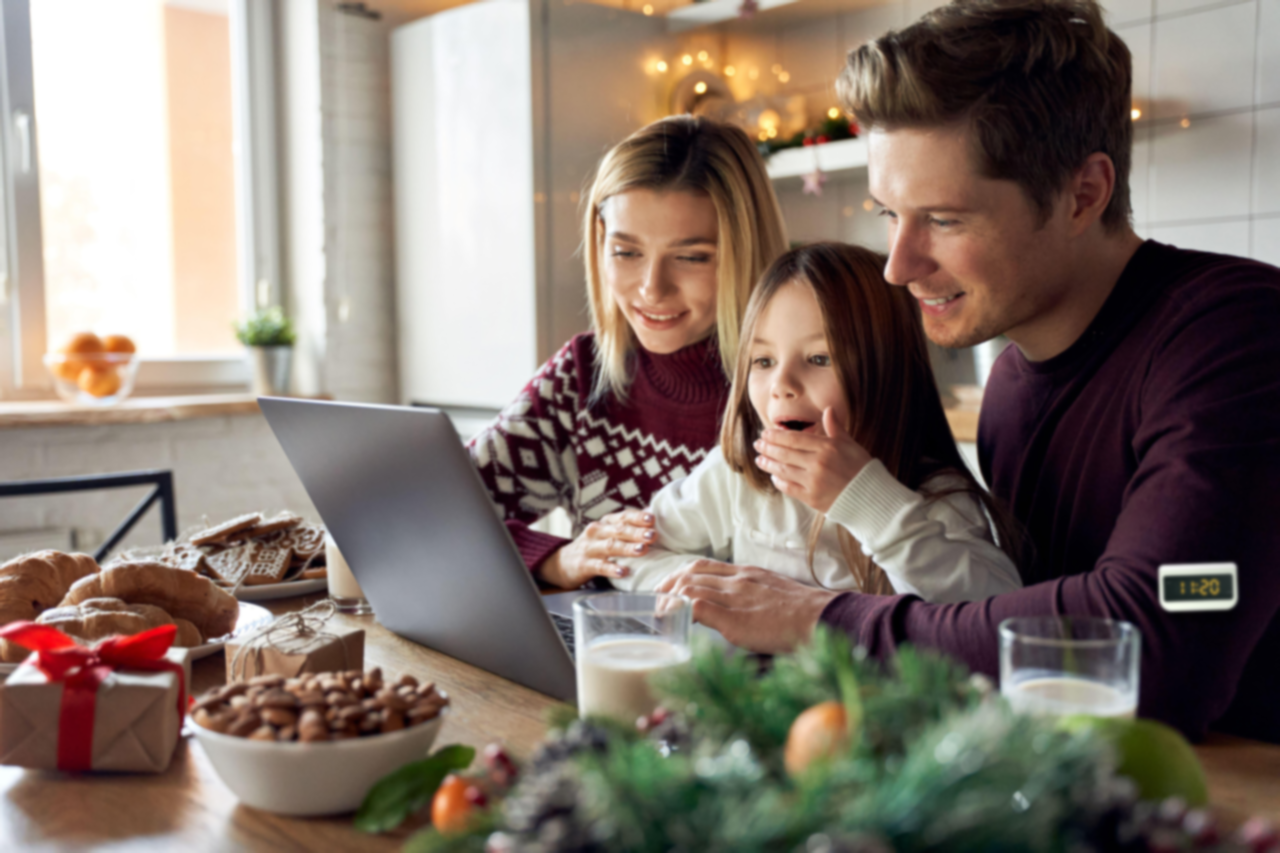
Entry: h=11 m=20
